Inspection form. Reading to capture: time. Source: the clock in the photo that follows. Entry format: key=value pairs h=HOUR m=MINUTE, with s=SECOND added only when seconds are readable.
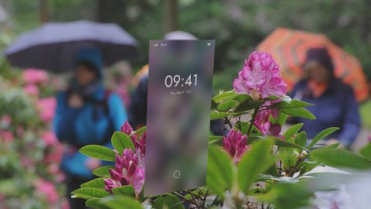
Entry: h=9 m=41
